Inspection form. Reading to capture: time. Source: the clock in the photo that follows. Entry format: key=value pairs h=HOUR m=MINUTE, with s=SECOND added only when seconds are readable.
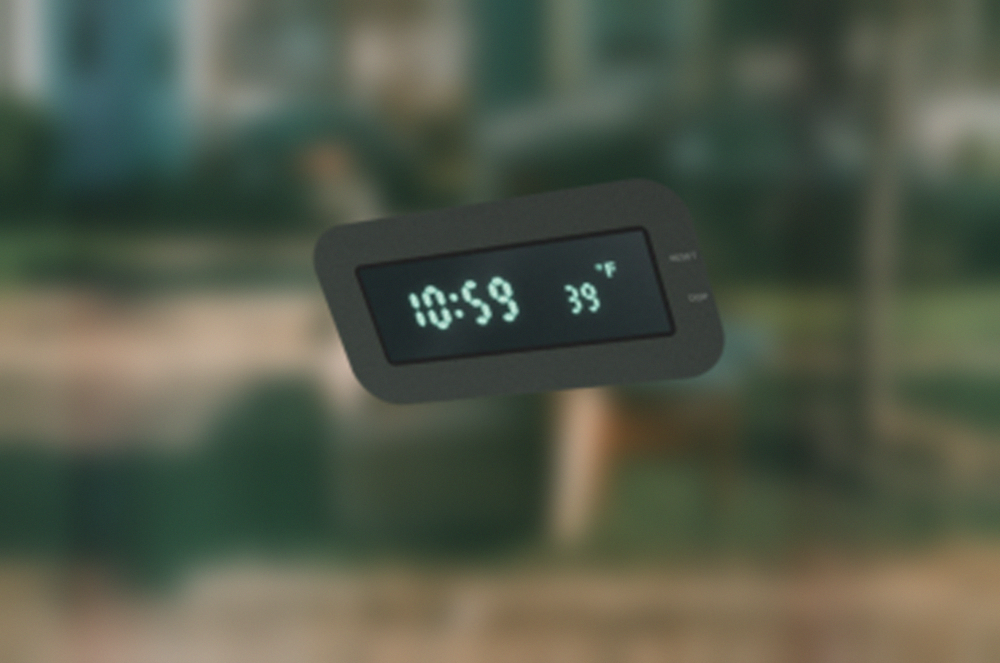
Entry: h=10 m=59
